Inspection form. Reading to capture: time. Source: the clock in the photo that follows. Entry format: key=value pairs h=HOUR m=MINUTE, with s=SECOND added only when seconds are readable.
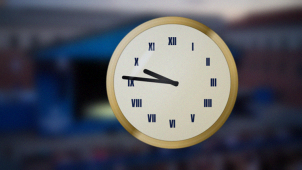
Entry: h=9 m=46
